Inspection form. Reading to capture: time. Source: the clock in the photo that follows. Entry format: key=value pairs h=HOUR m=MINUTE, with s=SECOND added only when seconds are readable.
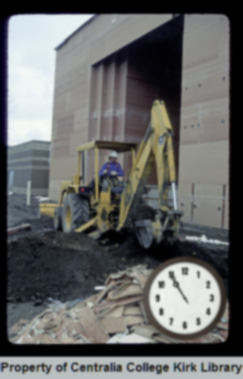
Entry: h=10 m=55
